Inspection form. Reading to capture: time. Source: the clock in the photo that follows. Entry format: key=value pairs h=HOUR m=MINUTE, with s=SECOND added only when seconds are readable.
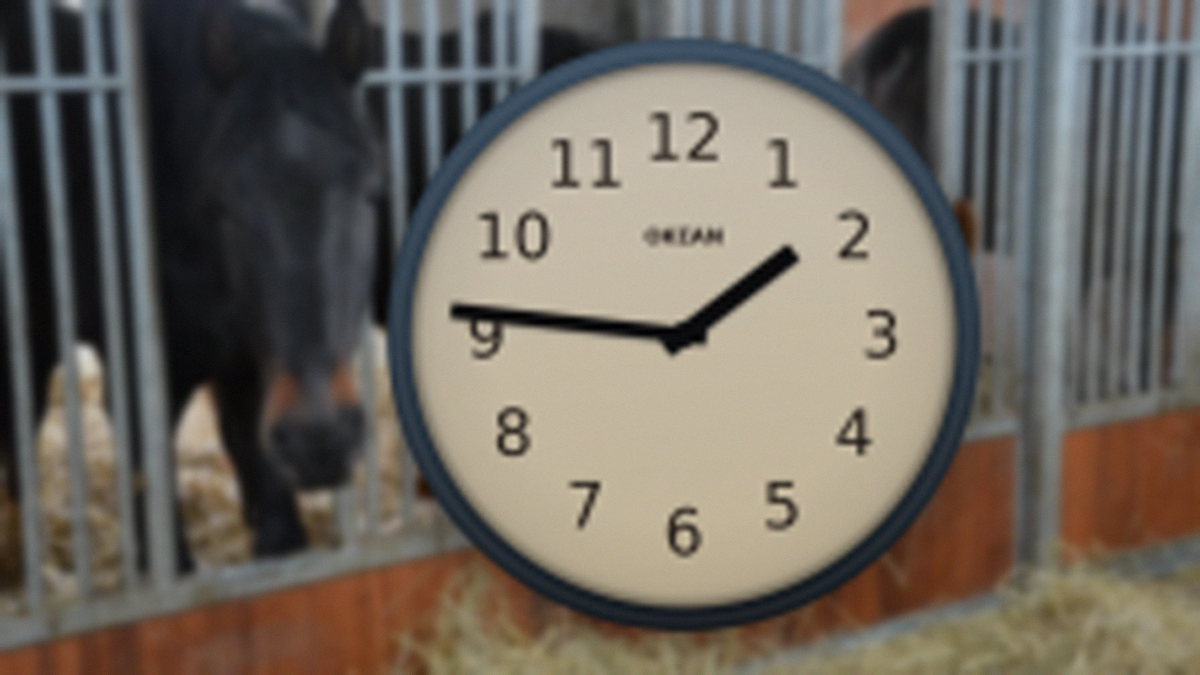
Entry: h=1 m=46
